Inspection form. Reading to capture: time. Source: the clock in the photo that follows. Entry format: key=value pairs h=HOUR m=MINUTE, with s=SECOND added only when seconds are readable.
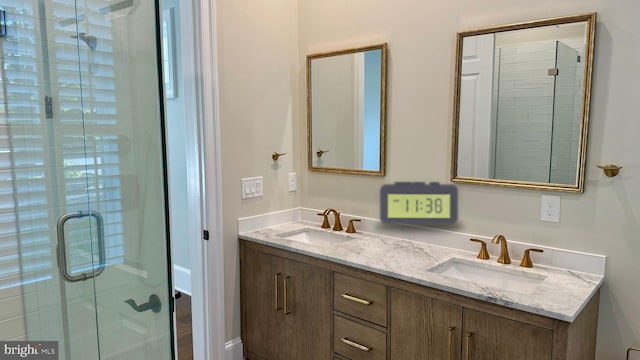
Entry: h=11 m=38
